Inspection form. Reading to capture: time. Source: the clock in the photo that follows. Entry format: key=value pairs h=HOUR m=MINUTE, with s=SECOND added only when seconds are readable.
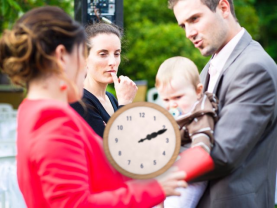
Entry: h=2 m=11
